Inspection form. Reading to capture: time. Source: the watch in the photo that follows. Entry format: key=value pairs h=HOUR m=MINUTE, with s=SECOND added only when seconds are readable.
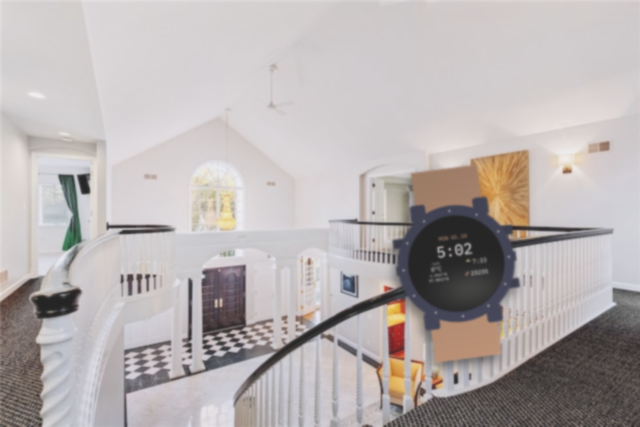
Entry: h=5 m=2
